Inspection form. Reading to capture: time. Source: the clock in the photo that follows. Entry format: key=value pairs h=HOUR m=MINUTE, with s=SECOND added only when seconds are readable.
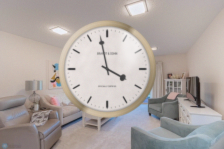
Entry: h=3 m=58
